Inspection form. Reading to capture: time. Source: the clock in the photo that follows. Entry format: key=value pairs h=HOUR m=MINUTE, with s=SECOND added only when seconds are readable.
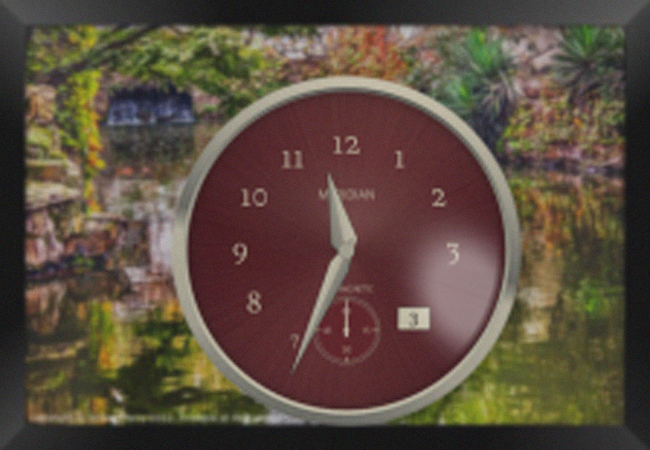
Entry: h=11 m=34
